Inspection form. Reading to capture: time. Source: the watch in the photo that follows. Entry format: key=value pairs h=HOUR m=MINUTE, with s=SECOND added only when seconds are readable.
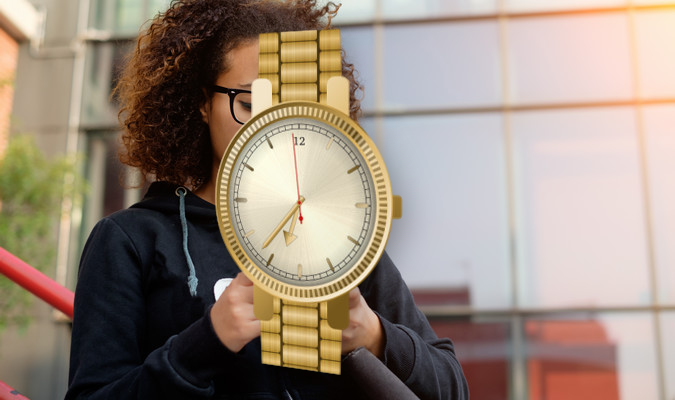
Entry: h=6 m=36 s=59
